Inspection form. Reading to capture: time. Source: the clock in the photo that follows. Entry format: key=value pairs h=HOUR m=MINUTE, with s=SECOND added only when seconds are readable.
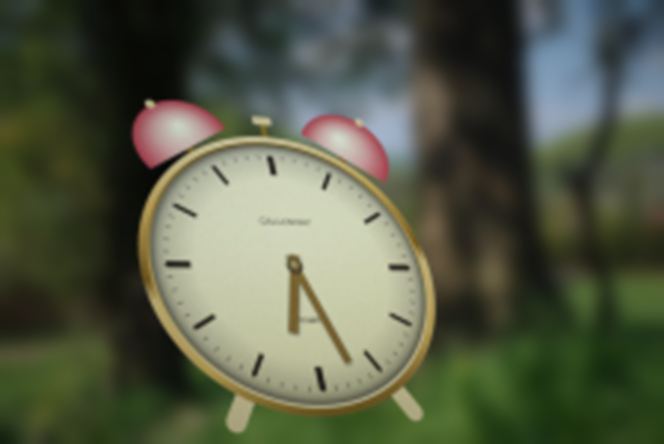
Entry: h=6 m=27
